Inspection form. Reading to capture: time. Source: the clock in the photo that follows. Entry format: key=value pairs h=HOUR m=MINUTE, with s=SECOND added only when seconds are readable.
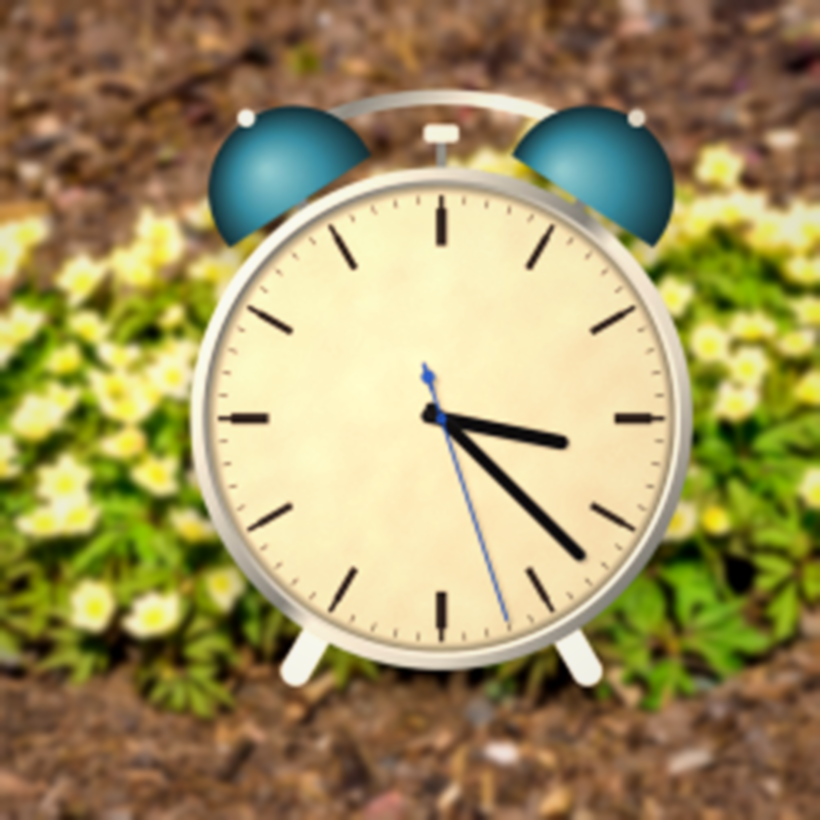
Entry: h=3 m=22 s=27
